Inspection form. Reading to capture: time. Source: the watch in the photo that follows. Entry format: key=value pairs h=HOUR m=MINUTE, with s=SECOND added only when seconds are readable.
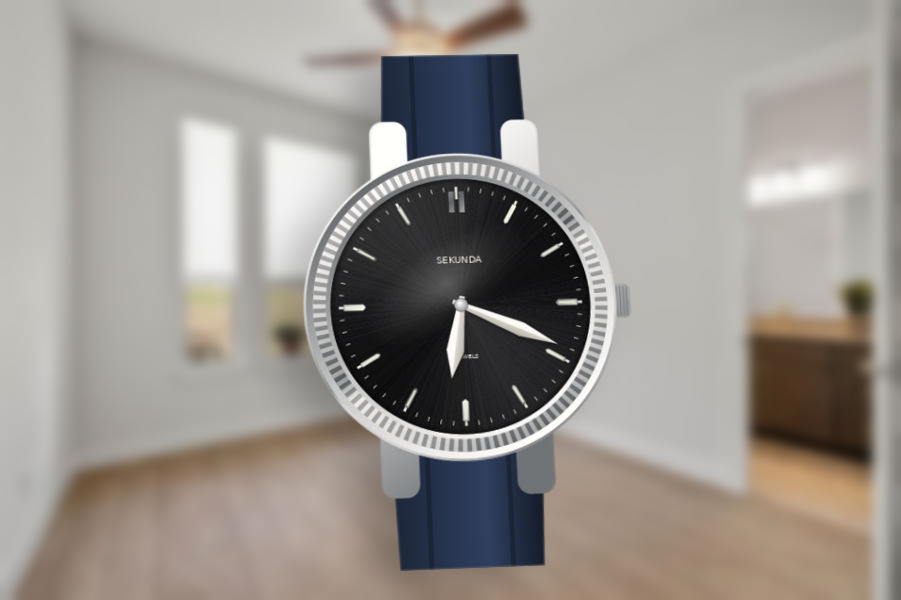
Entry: h=6 m=19
